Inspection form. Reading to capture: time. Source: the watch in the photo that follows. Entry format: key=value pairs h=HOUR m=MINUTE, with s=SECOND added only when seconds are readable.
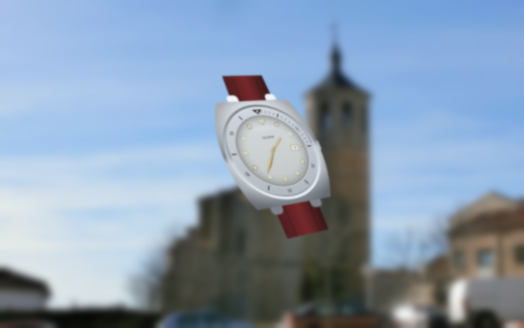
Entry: h=1 m=36
